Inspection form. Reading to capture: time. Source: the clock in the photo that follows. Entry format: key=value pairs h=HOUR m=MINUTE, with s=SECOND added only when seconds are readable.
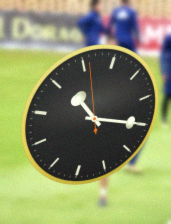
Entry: h=10 m=14 s=56
